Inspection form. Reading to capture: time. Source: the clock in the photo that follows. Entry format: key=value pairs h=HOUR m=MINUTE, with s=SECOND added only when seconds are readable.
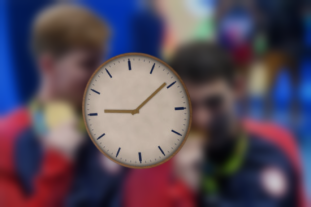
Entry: h=9 m=9
